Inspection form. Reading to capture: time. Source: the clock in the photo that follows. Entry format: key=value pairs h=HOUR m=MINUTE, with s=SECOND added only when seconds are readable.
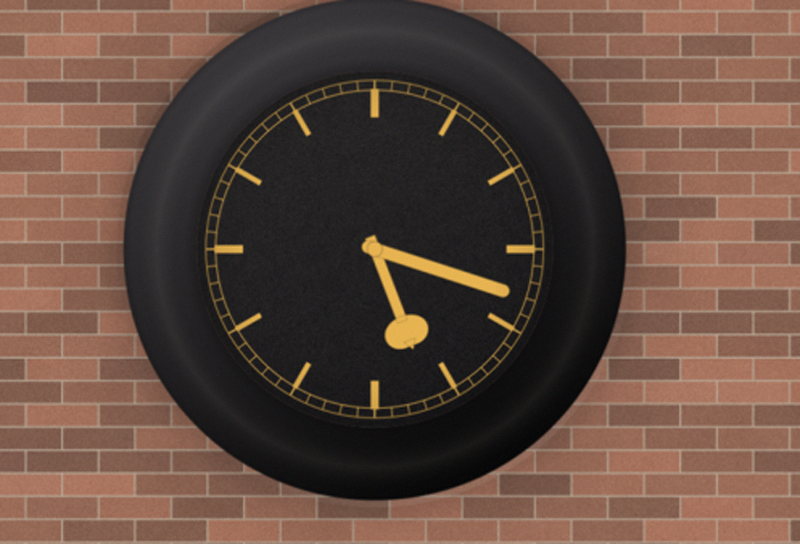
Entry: h=5 m=18
